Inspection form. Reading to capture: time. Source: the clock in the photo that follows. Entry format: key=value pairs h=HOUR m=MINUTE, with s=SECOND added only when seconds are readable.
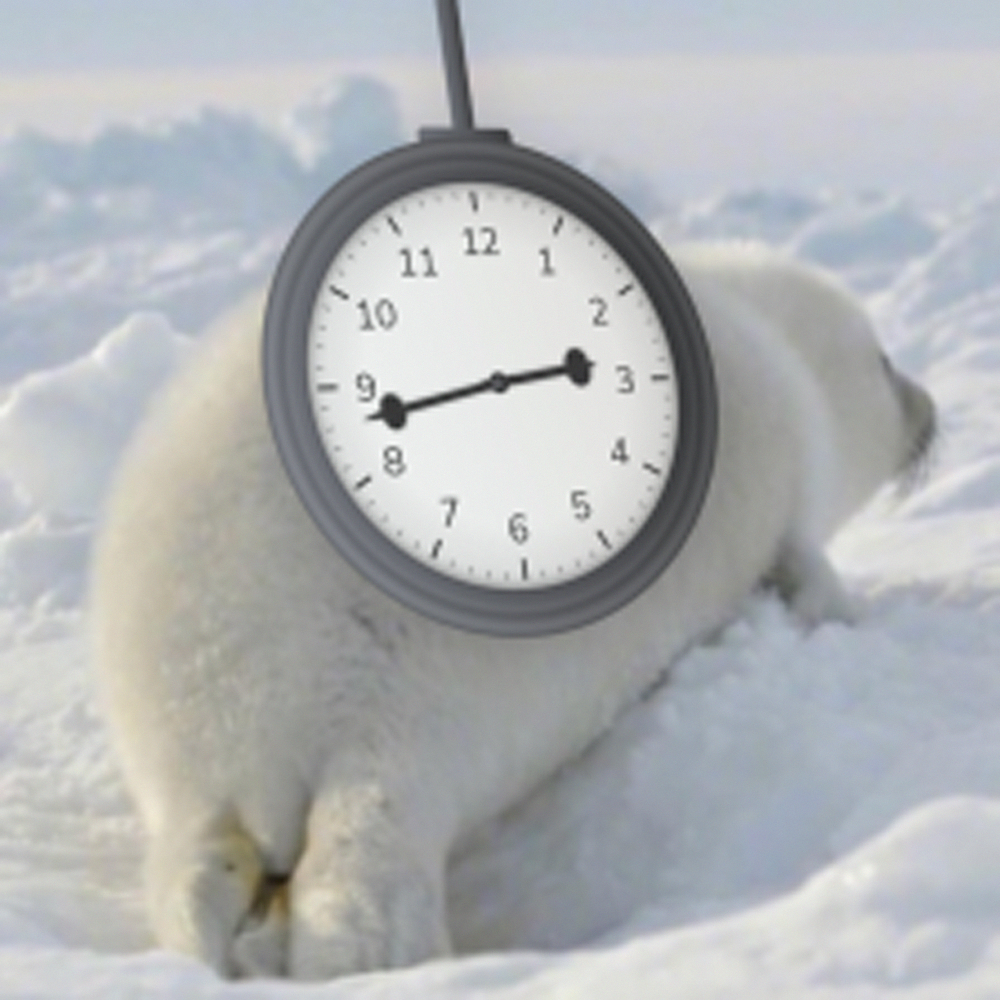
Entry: h=2 m=43
